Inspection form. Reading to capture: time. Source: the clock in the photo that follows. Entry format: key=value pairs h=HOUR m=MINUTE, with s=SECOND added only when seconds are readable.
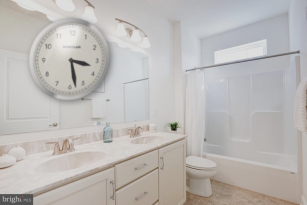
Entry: h=3 m=28
